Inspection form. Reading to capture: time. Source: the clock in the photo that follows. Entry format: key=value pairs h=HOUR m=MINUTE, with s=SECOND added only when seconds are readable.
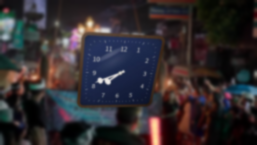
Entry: h=7 m=41
